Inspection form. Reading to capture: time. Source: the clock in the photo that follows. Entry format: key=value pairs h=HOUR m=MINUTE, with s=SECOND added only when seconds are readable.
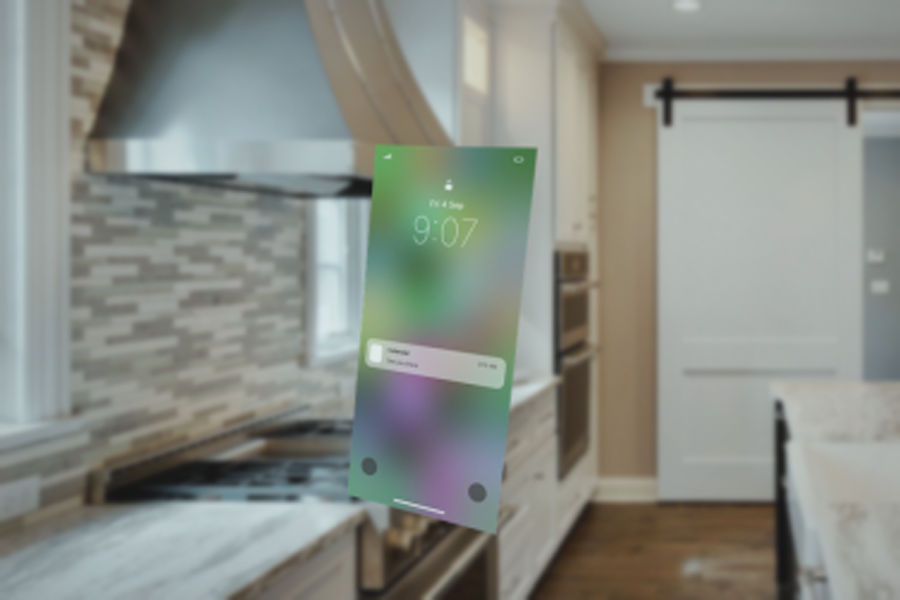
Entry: h=9 m=7
